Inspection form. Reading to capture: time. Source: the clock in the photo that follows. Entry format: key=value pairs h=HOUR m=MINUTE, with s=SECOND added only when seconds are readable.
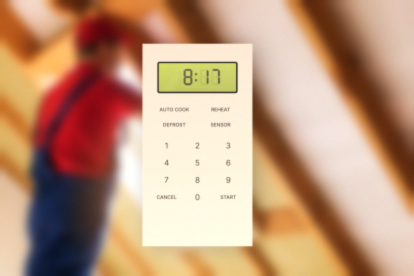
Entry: h=8 m=17
